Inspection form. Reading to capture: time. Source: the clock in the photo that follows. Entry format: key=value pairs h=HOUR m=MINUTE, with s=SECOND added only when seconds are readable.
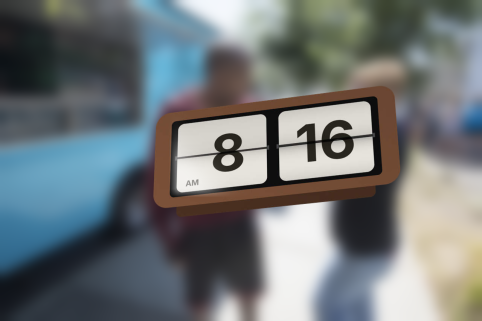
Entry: h=8 m=16
